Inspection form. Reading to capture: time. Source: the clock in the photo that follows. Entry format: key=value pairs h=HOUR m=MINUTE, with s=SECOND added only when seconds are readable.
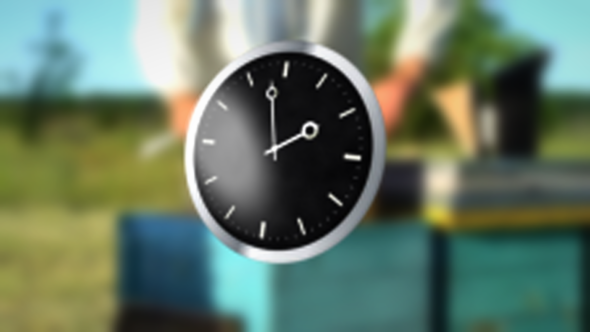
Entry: h=1 m=58
